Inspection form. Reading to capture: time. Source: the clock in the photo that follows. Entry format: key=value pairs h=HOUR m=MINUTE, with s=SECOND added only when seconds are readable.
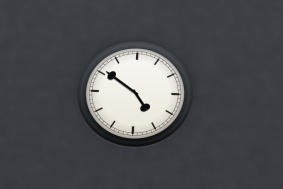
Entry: h=4 m=51
